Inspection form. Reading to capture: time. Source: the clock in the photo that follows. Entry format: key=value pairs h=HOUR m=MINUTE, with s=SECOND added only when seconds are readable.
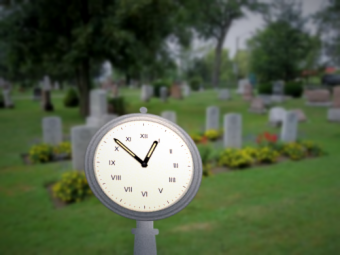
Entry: h=12 m=52
